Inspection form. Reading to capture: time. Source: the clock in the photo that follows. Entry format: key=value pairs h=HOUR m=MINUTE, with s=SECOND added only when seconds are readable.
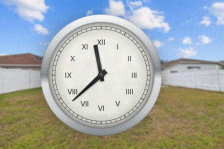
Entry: h=11 m=38
